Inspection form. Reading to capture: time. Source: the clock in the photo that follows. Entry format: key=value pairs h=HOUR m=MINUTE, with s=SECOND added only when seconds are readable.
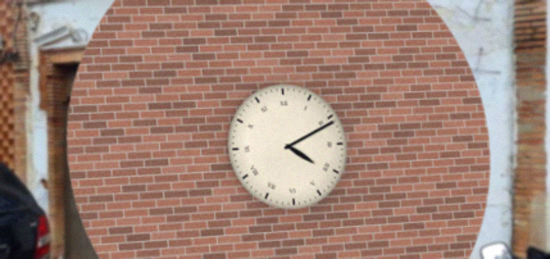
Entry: h=4 m=11
